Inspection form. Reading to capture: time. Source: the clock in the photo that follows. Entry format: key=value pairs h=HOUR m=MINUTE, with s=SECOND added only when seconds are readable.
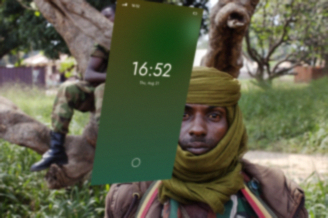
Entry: h=16 m=52
